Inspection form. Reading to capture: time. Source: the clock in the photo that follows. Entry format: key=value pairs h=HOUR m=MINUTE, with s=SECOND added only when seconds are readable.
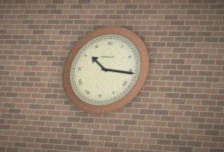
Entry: h=10 m=16
